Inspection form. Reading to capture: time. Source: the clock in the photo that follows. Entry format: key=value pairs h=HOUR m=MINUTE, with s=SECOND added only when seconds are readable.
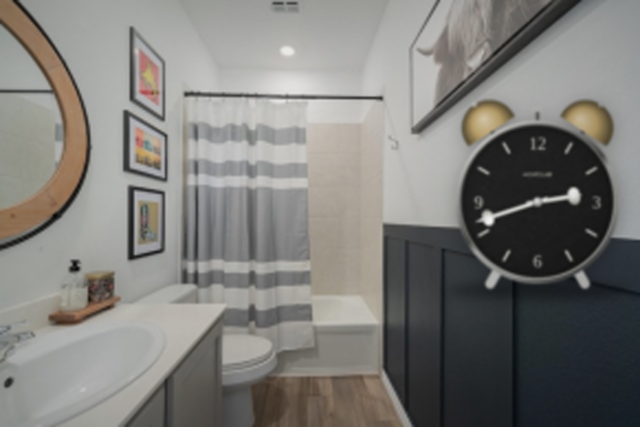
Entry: h=2 m=42
